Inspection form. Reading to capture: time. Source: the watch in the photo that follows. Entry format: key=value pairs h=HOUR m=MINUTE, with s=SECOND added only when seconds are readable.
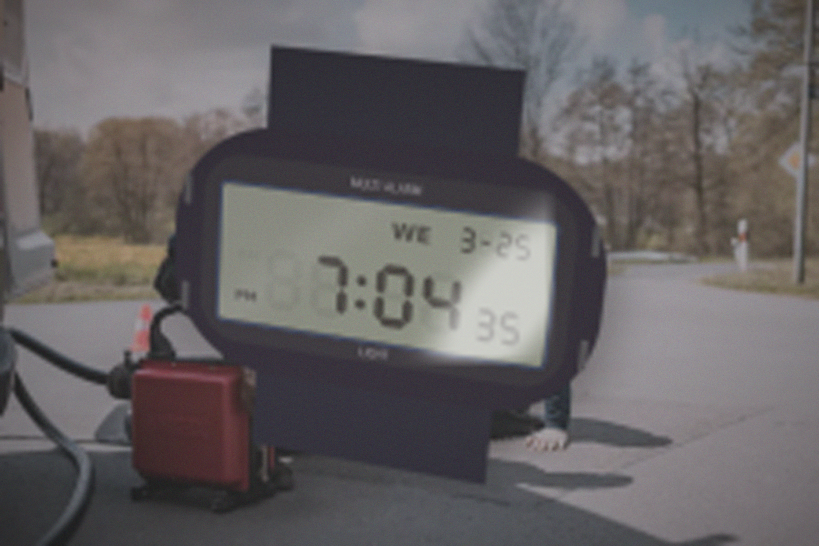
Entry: h=7 m=4 s=35
